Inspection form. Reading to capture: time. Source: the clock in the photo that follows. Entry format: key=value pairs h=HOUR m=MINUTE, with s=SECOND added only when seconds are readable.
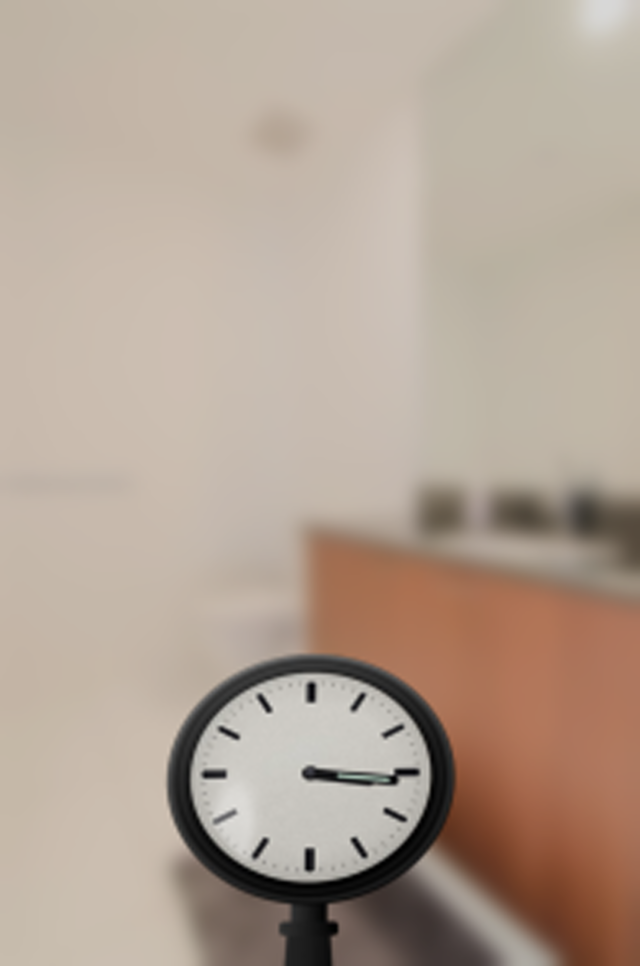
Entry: h=3 m=16
